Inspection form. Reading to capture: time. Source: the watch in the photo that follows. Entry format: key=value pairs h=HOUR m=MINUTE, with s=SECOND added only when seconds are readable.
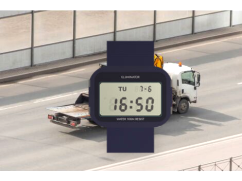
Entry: h=16 m=50
